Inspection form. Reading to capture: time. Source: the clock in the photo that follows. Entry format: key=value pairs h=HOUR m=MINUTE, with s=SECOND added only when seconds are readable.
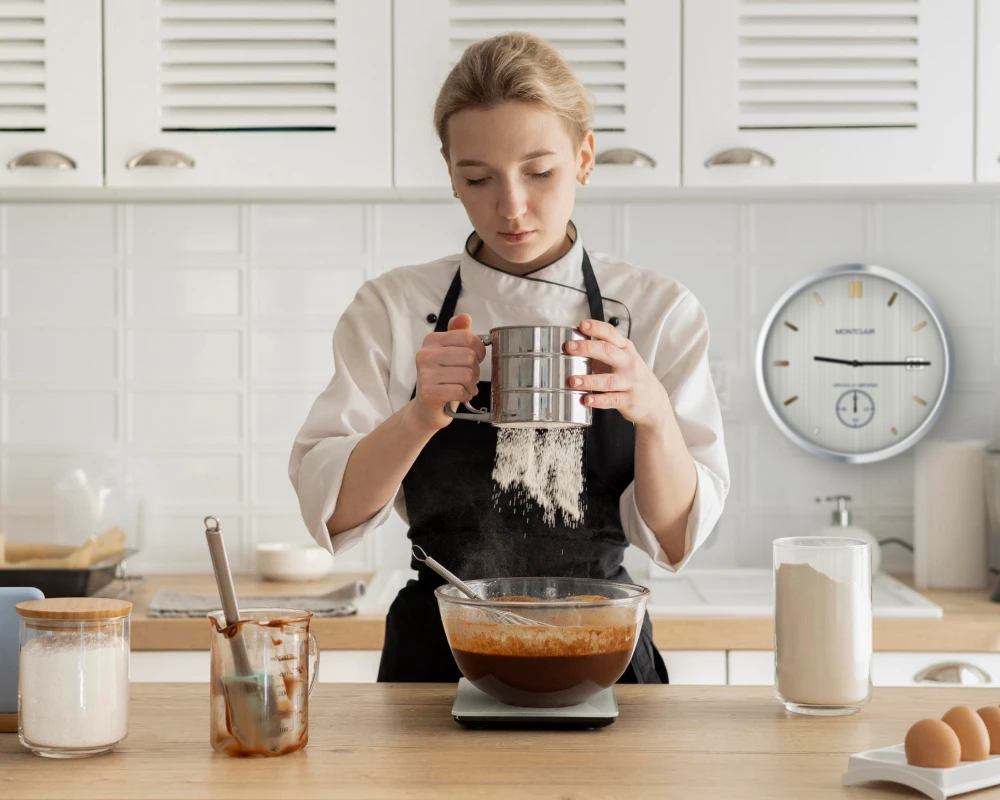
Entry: h=9 m=15
